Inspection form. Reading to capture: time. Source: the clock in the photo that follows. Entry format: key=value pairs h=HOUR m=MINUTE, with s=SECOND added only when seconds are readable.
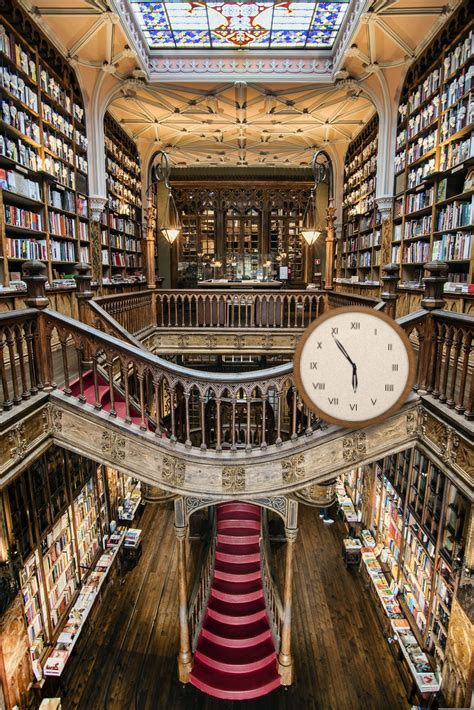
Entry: h=5 m=54
